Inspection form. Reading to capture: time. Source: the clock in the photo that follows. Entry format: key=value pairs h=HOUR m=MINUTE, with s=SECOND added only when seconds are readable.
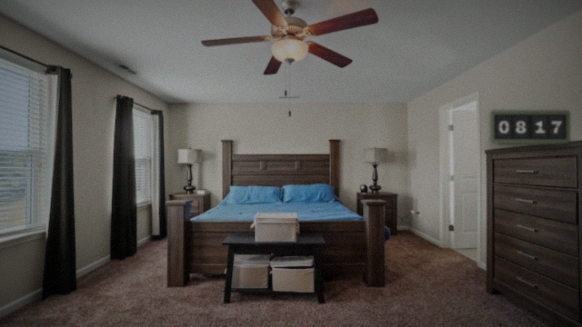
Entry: h=8 m=17
